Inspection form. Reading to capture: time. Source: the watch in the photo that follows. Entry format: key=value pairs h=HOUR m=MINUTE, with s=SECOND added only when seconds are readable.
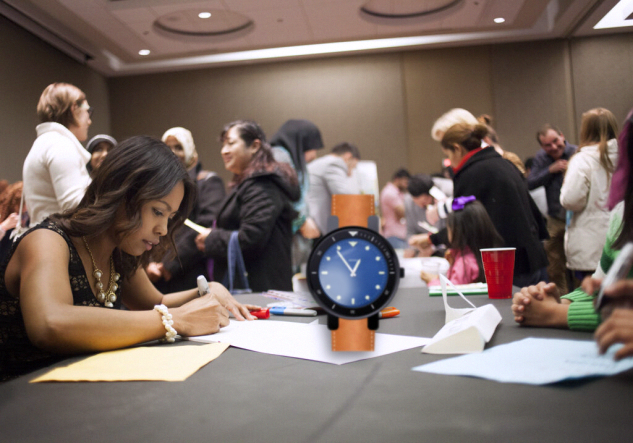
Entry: h=12 m=54
